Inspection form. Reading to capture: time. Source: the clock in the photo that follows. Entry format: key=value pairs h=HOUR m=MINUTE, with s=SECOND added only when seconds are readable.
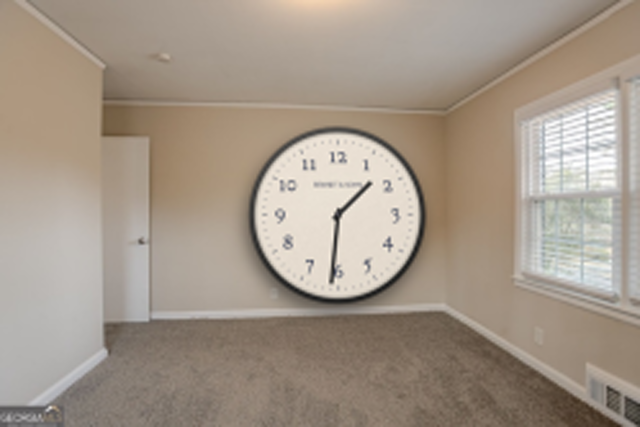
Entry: h=1 m=31
